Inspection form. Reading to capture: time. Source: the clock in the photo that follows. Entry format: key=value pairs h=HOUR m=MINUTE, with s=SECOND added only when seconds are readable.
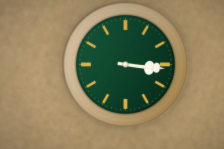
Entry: h=3 m=16
